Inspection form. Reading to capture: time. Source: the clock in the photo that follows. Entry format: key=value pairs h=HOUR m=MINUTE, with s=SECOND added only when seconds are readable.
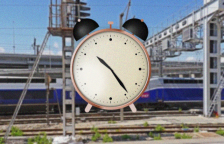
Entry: h=10 m=24
